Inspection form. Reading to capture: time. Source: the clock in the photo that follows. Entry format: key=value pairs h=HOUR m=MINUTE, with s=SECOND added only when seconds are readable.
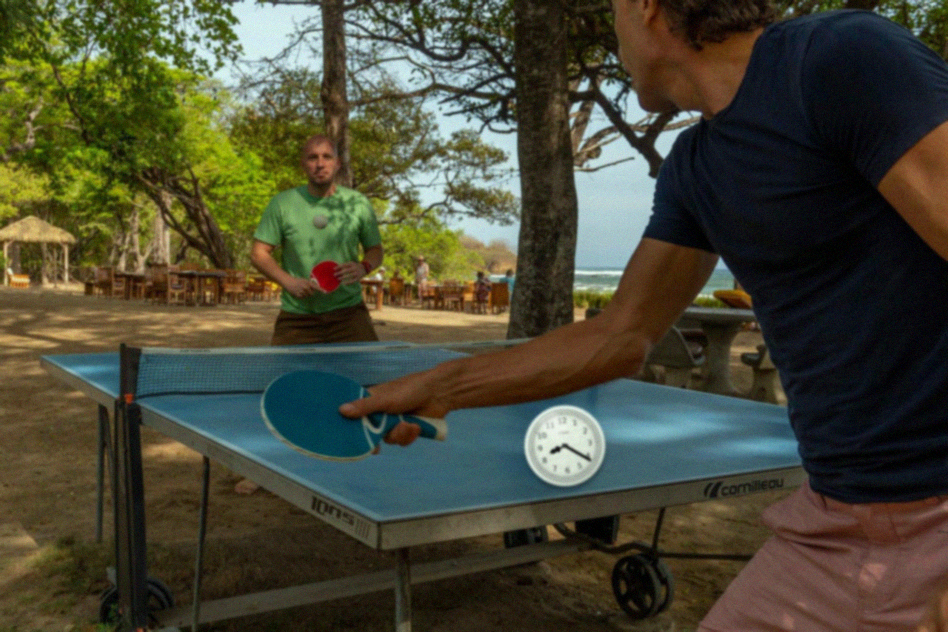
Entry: h=8 m=21
